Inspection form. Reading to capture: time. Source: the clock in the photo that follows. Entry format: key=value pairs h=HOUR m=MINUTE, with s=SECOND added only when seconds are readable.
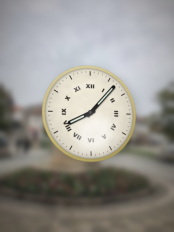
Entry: h=8 m=7
